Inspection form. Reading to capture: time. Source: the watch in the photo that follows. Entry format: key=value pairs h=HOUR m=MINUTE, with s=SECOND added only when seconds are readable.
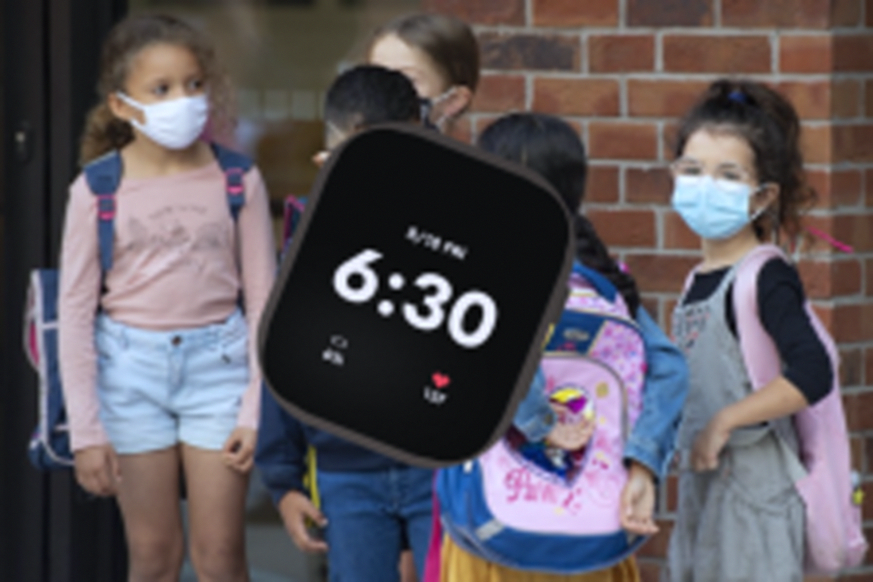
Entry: h=6 m=30
